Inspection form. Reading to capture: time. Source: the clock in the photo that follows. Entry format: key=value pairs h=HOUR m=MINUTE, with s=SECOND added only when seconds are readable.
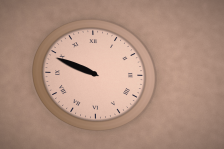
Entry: h=9 m=49
